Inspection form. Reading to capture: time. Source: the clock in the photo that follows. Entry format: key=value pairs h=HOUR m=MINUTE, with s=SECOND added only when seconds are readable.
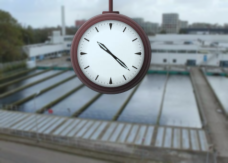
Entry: h=10 m=22
